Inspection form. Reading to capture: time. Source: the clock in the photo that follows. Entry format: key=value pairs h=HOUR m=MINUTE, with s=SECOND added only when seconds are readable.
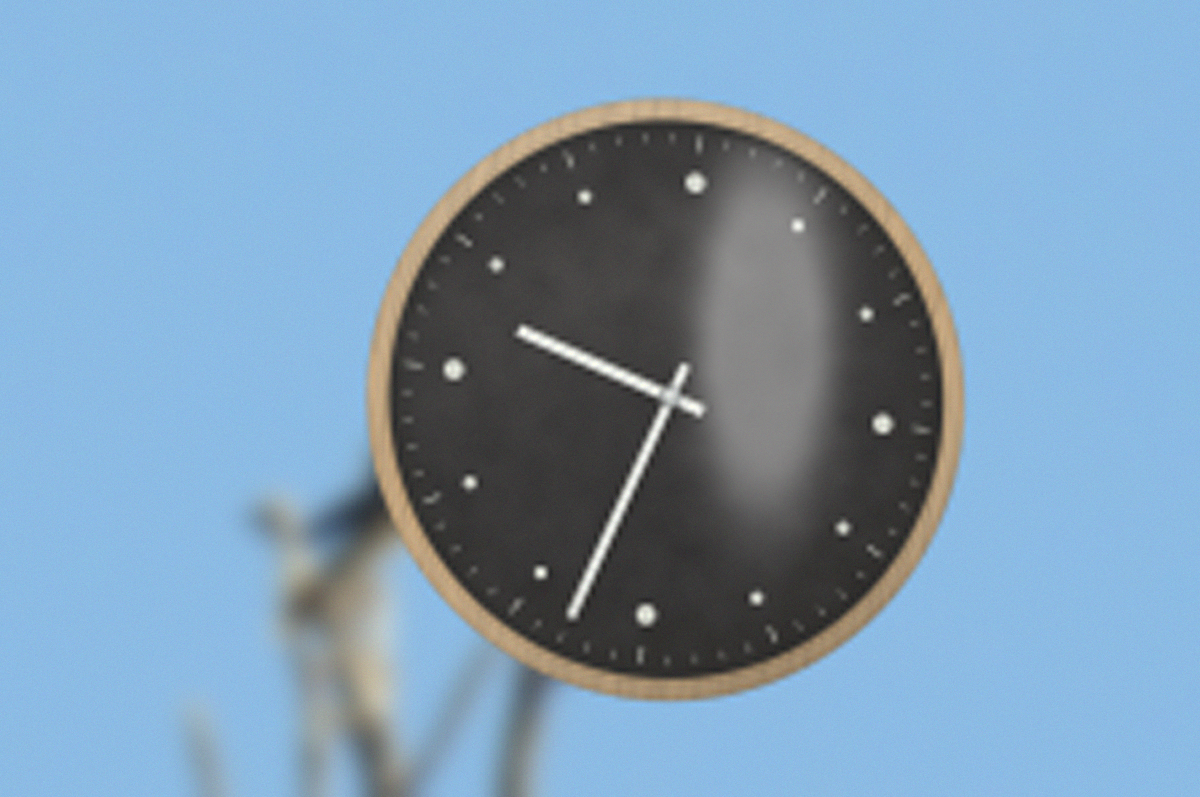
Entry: h=9 m=33
